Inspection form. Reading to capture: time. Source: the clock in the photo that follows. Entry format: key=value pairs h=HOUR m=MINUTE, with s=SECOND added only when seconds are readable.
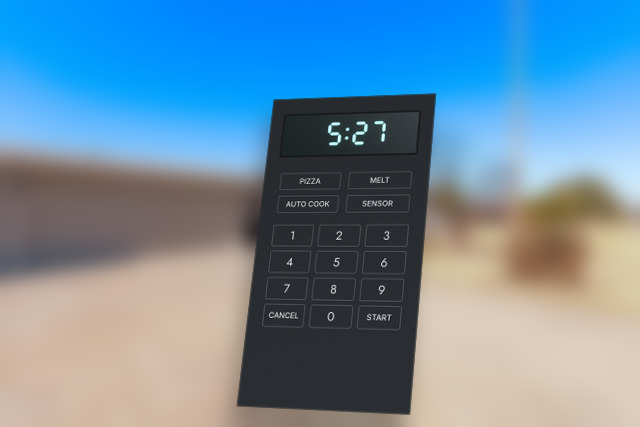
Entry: h=5 m=27
